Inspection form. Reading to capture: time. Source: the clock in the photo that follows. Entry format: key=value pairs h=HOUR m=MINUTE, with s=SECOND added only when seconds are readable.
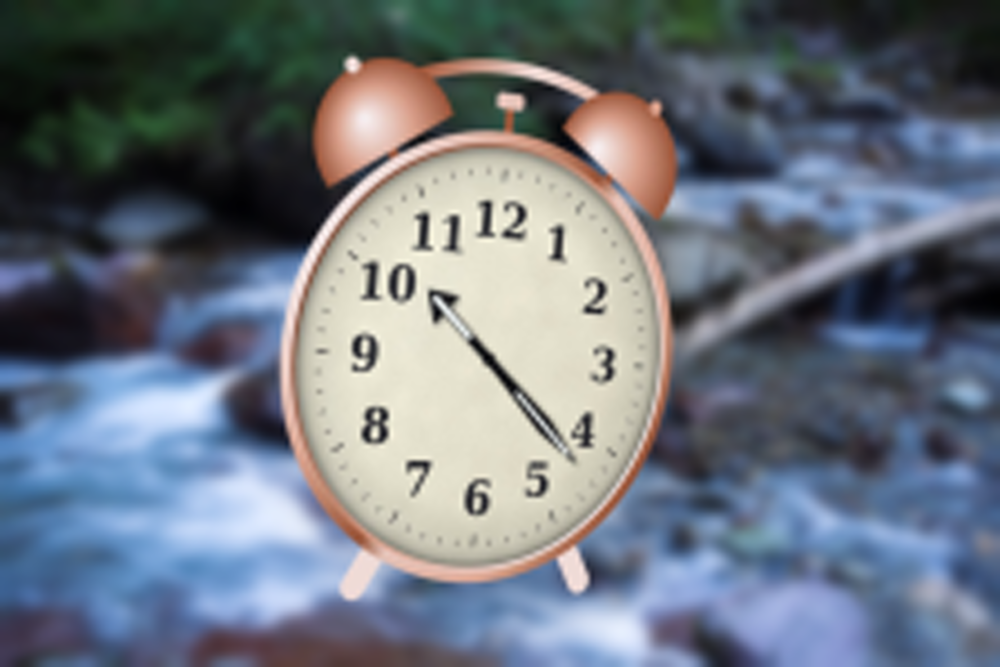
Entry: h=10 m=22
